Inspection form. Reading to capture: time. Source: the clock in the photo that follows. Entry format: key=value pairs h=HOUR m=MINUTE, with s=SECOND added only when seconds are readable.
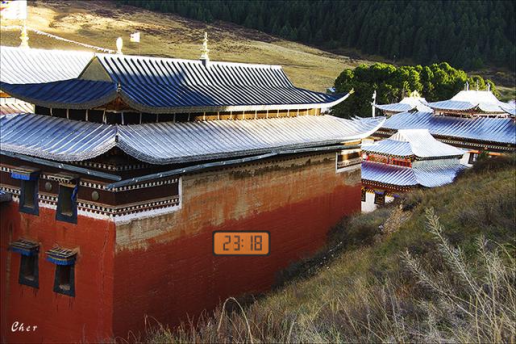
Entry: h=23 m=18
